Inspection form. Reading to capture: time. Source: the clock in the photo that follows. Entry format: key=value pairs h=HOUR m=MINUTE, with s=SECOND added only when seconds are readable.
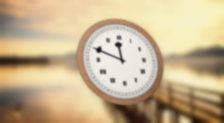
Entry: h=11 m=49
